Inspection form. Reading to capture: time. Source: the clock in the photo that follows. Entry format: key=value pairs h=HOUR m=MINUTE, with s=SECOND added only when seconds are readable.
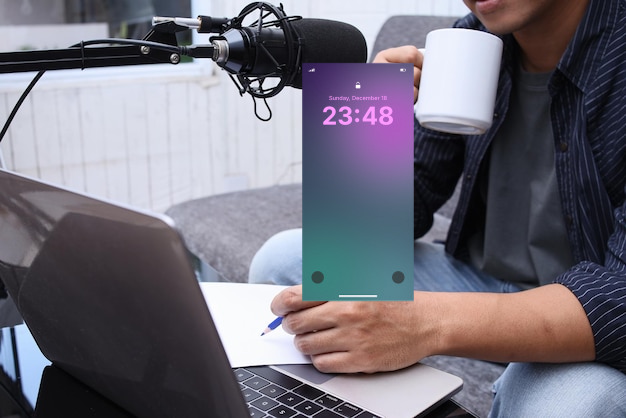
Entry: h=23 m=48
